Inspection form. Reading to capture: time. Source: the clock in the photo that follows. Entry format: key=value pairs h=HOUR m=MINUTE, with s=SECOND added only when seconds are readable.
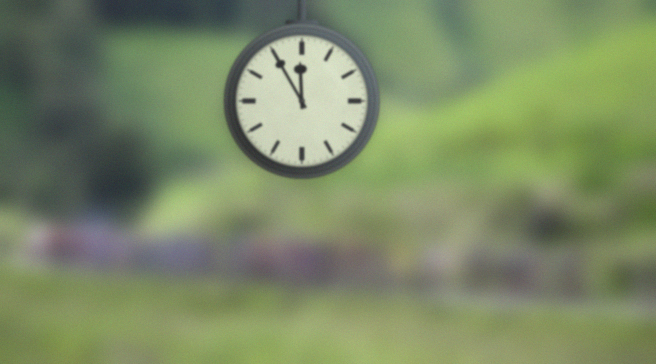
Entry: h=11 m=55
